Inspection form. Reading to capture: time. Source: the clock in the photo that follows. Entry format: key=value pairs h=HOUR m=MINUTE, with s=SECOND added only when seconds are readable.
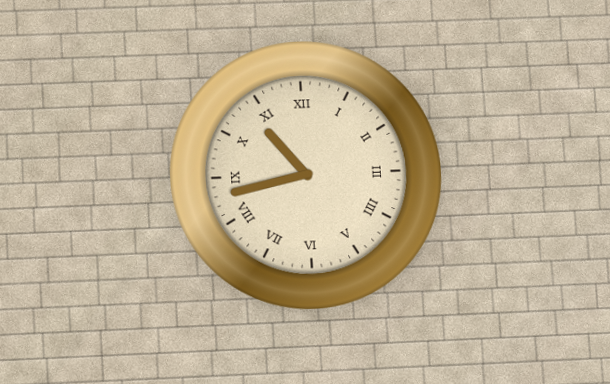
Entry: h=10 m=43
